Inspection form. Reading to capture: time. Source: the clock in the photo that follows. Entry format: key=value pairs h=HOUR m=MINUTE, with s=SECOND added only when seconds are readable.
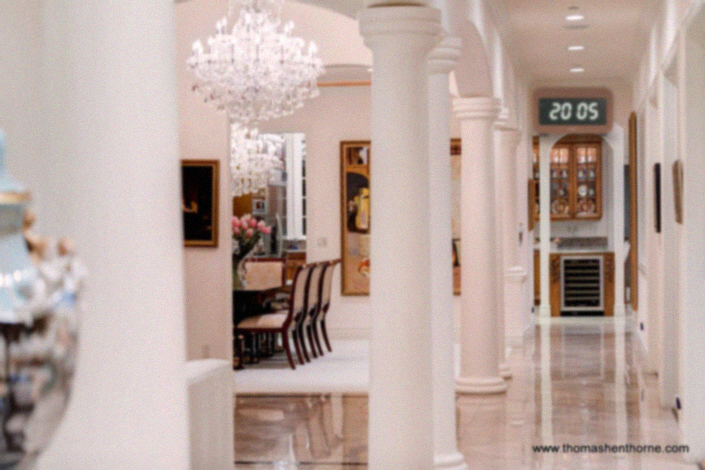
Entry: h=20 m=5
